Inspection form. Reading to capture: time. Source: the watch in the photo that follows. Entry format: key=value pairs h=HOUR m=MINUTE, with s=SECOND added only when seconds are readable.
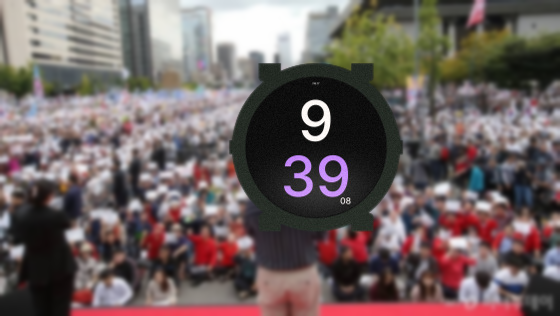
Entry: h=9 m=39 s=8
